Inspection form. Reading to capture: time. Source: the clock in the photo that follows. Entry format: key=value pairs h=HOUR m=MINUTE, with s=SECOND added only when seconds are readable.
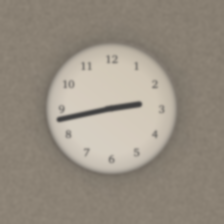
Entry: h=2 m=43
